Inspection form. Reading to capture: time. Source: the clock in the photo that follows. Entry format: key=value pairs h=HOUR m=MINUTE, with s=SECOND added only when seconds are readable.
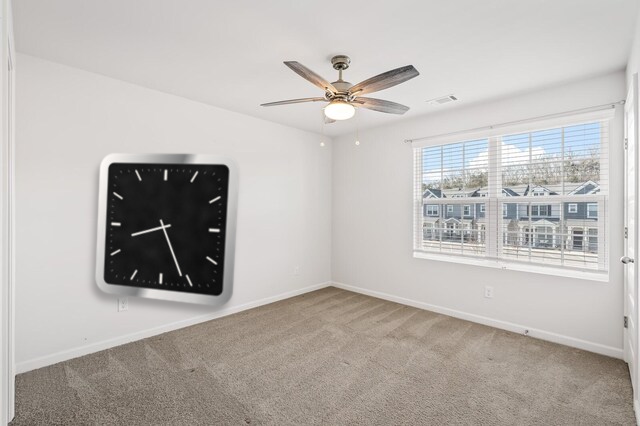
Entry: h=8 m=26
